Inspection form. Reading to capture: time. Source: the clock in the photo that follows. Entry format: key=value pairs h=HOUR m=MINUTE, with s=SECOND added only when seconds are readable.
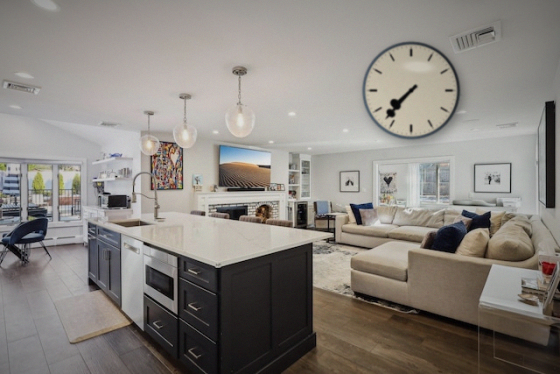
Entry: h=7 m=37
